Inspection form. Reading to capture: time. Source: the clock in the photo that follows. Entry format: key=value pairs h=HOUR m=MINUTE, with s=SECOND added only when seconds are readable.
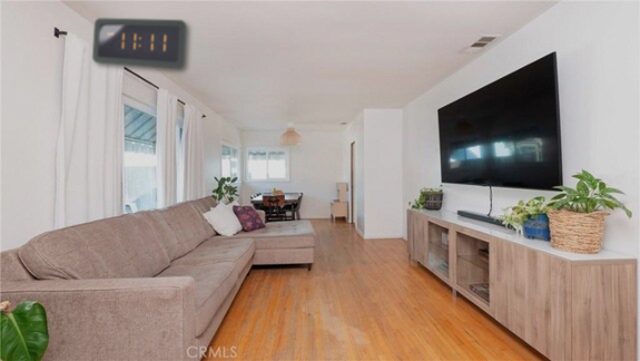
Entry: h=11 m=11
